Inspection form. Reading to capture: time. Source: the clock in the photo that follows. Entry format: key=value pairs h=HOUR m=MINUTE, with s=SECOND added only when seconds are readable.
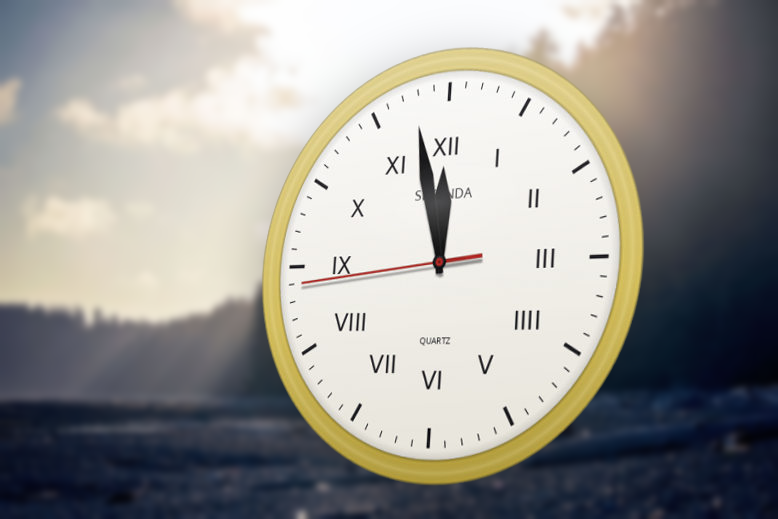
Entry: h=11 m=57 s=44
